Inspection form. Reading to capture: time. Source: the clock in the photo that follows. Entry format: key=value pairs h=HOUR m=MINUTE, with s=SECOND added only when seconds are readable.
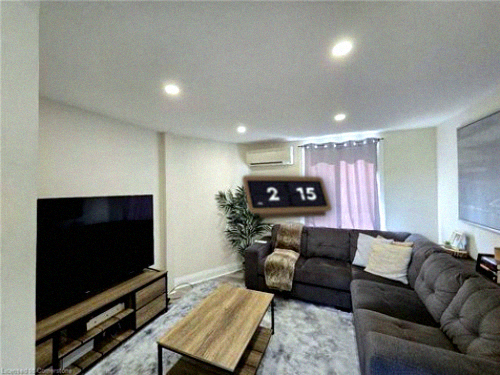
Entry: h=2 m=15
